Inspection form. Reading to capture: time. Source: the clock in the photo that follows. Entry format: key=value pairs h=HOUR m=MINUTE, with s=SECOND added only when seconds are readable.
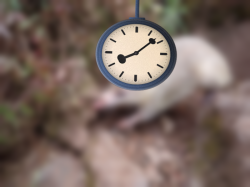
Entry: h=8 m=8
